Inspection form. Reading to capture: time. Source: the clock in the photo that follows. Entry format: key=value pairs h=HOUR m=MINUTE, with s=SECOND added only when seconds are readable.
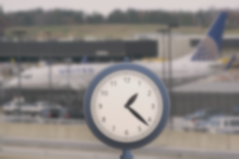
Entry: h=1 m=22
